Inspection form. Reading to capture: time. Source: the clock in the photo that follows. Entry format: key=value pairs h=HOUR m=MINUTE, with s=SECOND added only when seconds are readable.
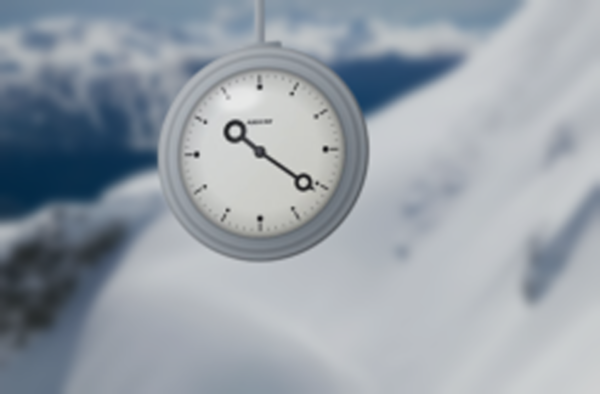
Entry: h=10 m=21
